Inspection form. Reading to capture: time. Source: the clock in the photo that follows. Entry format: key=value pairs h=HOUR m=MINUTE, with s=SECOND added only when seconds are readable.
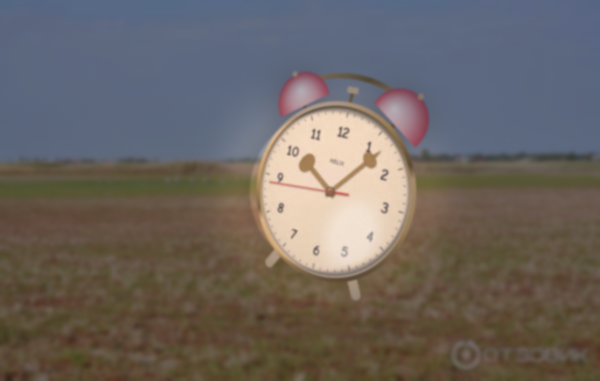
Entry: h=10 m=6 s=44
